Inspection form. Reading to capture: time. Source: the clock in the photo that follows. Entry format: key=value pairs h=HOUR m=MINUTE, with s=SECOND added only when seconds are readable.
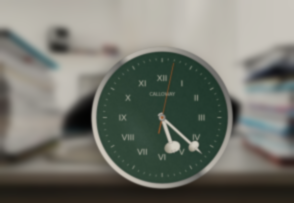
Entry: h=5 m=22 s=2
